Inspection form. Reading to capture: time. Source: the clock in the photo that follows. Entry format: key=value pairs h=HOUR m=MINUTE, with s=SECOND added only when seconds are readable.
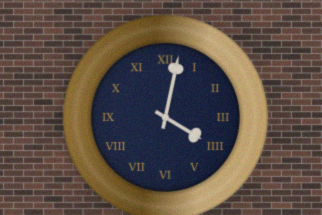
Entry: h=4 m=2
